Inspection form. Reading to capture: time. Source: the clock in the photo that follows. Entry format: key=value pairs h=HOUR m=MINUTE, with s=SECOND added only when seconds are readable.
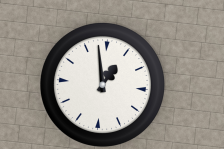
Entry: h=12 m=58
